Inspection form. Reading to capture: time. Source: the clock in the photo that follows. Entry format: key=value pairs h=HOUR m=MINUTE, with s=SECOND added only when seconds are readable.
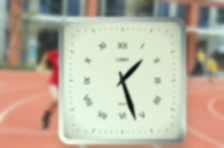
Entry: h=1 m=27
